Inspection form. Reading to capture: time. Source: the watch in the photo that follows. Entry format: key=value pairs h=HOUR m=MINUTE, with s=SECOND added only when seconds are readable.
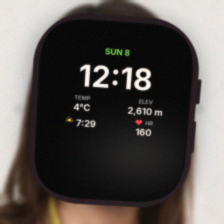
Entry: h=12 m=18
